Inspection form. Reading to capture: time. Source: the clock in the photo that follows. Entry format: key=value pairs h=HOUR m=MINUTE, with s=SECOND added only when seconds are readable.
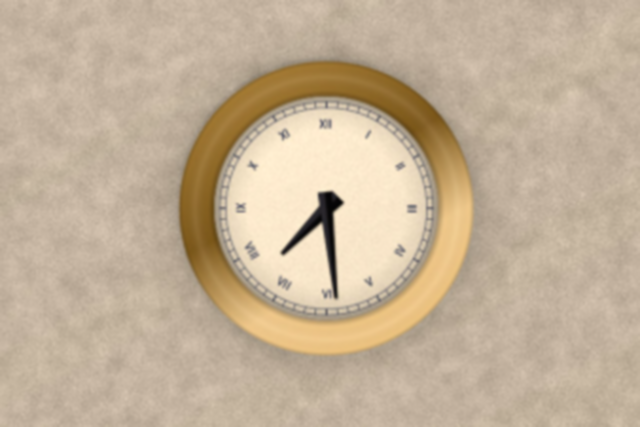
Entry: h=7 m=29
